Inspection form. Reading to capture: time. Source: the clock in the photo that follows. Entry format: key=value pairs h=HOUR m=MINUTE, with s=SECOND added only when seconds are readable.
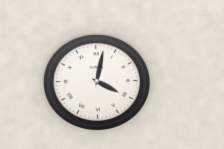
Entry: h=4 m=2
